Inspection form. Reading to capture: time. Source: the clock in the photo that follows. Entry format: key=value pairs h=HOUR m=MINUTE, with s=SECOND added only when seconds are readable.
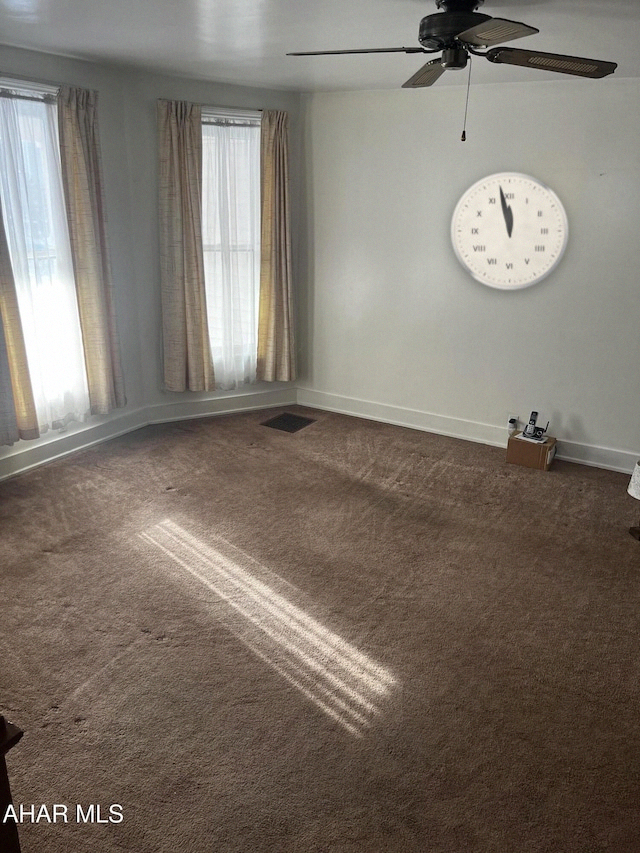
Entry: h=11 m=58
